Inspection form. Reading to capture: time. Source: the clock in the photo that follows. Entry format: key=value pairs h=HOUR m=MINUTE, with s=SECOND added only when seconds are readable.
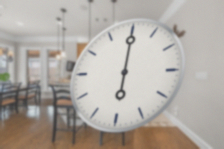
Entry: h=6 m=0
